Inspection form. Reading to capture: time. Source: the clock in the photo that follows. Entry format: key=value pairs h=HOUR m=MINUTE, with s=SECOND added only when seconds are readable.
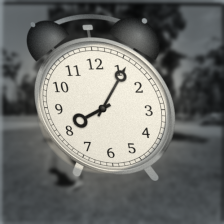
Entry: h=8 m=6
